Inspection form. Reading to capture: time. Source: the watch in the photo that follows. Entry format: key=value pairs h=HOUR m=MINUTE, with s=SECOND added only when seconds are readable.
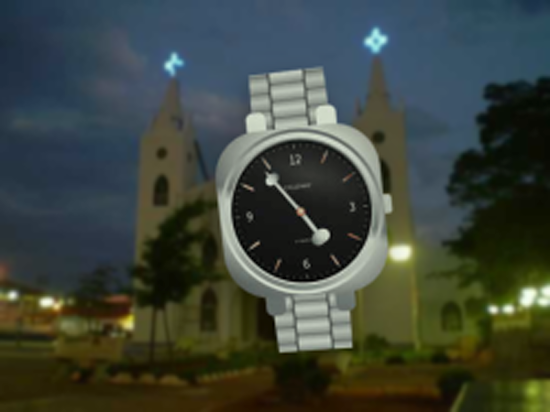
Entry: h=4 m=54
